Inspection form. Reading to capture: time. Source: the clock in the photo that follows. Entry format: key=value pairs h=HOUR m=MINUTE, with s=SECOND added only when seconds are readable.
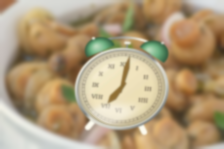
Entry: h=7 m=1
